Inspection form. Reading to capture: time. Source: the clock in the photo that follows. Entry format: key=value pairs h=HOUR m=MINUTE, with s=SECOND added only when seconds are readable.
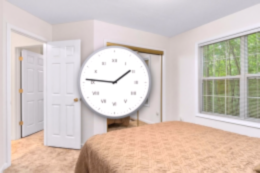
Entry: h=1 m=46
